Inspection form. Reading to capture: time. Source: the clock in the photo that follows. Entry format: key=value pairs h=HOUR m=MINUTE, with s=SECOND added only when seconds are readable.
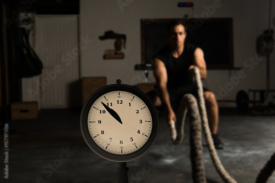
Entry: h=10 m=53
